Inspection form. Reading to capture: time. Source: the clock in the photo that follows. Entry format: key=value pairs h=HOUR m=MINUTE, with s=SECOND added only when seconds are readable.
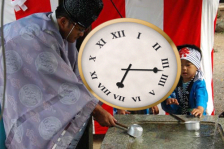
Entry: h=7 m=17
